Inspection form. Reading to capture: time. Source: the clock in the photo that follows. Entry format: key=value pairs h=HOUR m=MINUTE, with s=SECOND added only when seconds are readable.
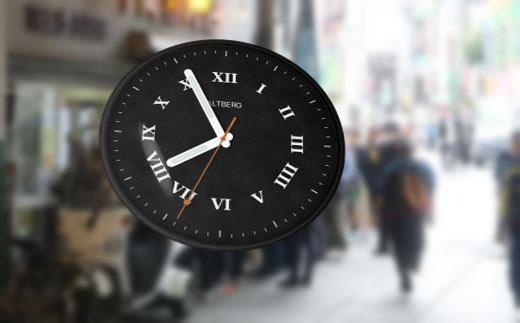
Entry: h=7 m=55 s=34
